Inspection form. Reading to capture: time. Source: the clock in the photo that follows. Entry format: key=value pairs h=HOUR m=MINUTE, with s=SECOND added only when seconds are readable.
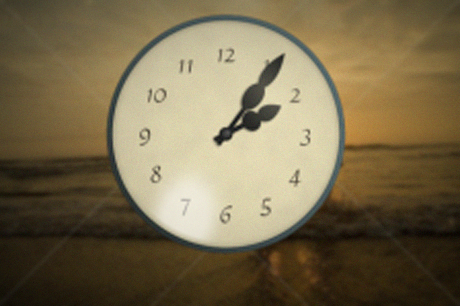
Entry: h=2 m=6
